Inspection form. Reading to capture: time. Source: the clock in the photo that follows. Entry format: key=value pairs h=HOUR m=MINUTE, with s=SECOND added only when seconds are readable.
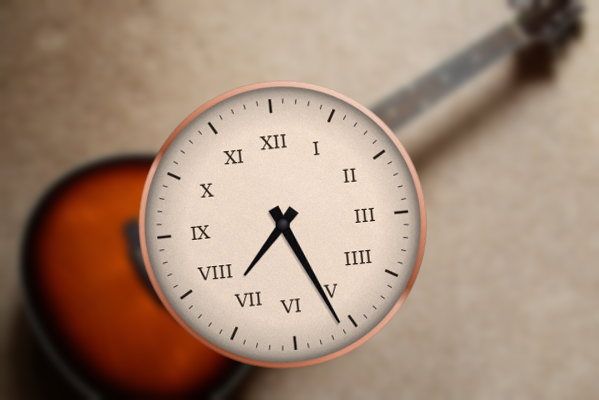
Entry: h=7 m=26
